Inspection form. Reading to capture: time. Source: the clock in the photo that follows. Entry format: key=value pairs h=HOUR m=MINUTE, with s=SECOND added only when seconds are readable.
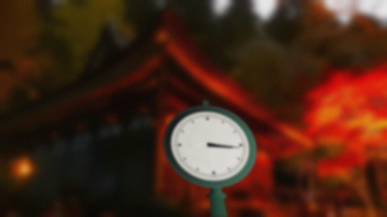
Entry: h=3 m=16
